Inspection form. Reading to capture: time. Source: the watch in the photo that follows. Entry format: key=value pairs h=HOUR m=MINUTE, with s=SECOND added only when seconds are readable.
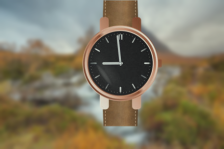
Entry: h=8 m=59
